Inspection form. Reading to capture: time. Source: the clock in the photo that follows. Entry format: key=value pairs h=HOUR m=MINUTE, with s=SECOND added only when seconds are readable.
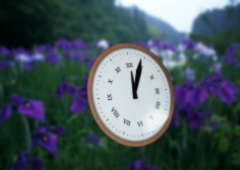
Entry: h=12 m=4
